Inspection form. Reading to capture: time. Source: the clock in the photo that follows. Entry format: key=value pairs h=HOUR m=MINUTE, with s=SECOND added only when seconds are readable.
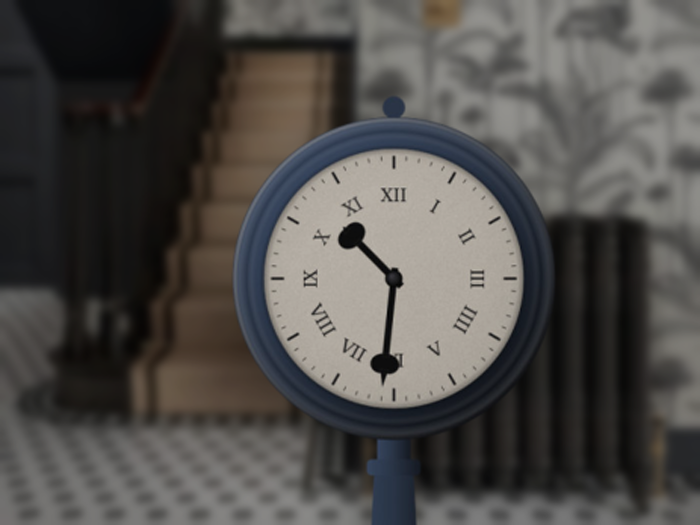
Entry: h=10 m=31
